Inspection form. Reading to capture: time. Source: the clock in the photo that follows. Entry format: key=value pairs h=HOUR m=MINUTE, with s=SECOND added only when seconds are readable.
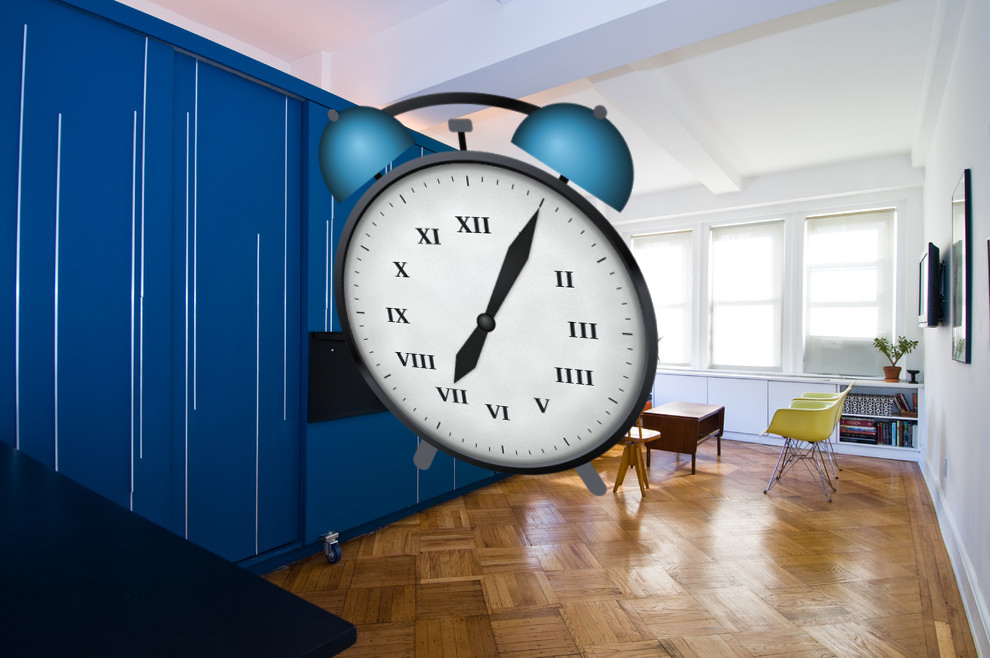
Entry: h=7 m=5
